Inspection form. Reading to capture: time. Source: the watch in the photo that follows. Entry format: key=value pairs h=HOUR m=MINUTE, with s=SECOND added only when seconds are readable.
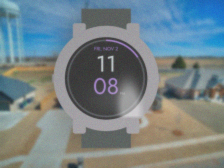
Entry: h=11 m=8
